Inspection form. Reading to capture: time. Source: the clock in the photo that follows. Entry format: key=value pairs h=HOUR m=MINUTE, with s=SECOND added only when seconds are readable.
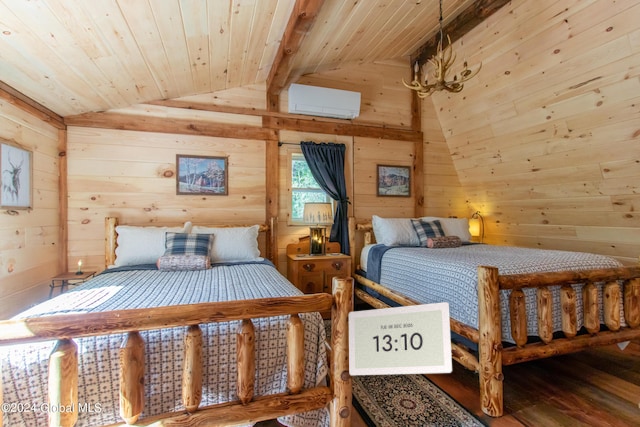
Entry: h=13 m=10
